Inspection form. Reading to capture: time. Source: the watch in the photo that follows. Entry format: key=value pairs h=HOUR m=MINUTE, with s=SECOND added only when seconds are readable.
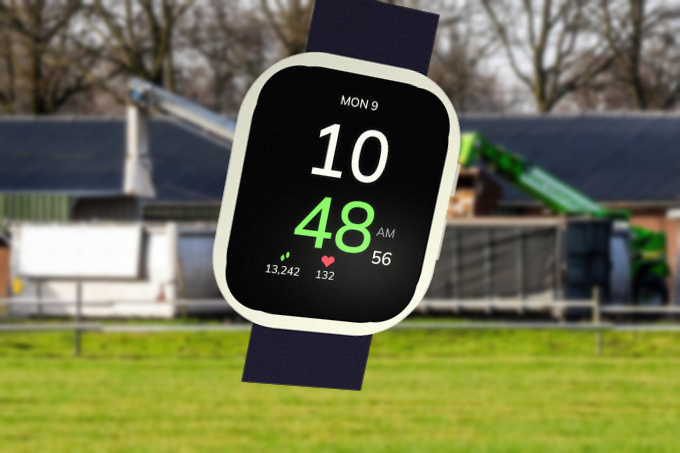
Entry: h=10 m=48 s=56
